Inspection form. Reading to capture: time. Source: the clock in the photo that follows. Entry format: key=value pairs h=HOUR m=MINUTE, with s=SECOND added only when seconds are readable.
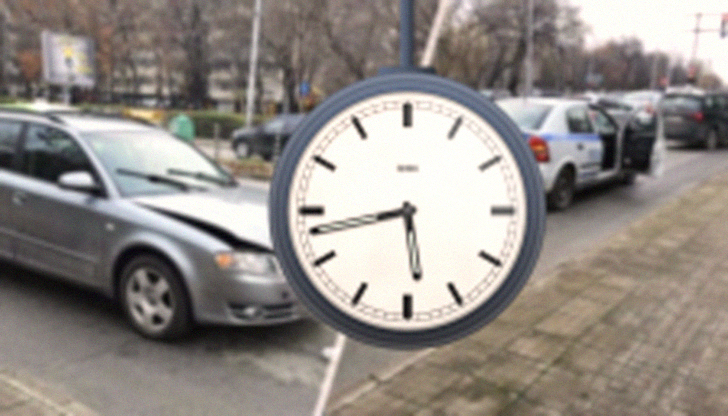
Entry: h=5 m=43
